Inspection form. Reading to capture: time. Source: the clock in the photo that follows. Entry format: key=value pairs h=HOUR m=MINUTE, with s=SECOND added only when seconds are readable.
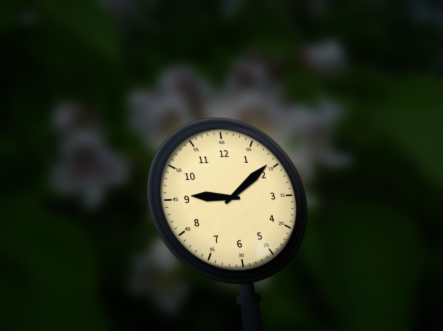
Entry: h=9 m=9
